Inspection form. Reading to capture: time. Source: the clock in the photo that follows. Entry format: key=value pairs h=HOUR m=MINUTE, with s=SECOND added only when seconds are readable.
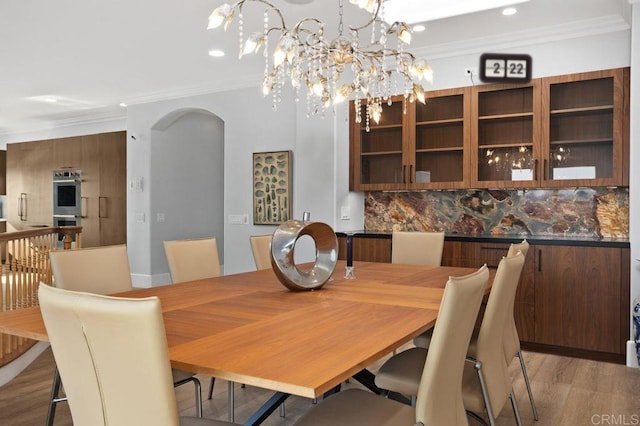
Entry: h=2 m=22
